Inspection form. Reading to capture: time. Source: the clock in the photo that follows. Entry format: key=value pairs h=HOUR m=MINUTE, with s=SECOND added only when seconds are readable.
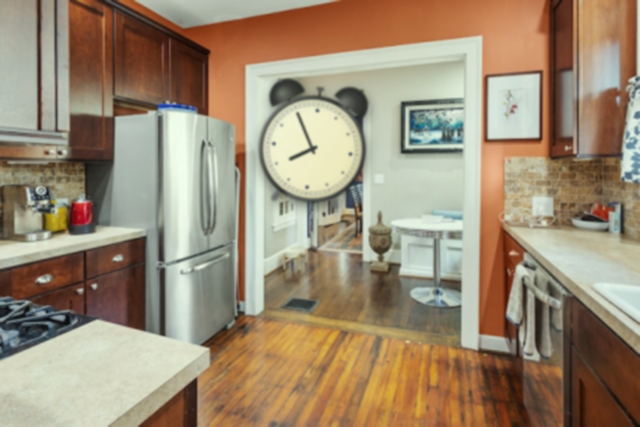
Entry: h=7 m=55
